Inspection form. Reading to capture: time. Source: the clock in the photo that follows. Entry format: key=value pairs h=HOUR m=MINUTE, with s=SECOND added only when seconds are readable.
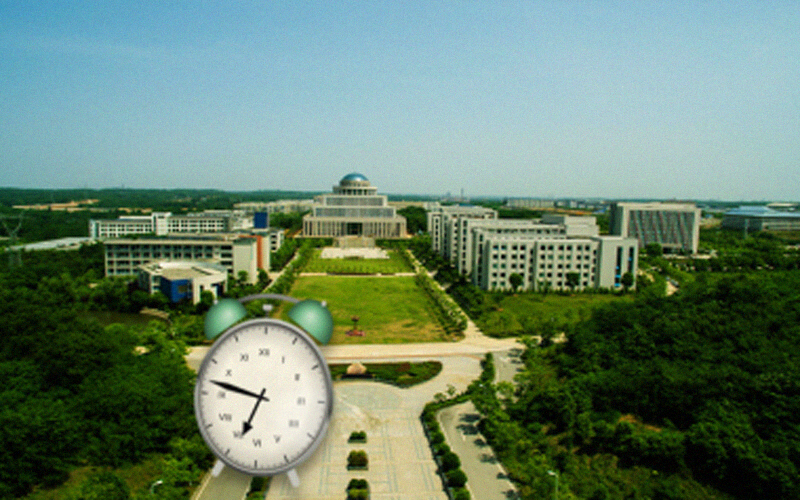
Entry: h=6 m=47
